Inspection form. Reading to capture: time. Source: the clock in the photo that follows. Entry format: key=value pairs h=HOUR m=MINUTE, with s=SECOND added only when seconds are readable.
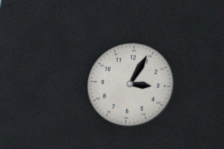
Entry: h=3 m=4
